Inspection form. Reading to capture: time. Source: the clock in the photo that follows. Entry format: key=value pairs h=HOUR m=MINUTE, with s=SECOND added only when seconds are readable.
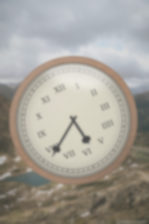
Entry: h=5 m=39
